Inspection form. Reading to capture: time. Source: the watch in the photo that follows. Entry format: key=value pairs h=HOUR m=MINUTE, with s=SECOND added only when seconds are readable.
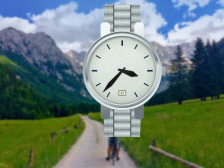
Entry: h=3 m=37
